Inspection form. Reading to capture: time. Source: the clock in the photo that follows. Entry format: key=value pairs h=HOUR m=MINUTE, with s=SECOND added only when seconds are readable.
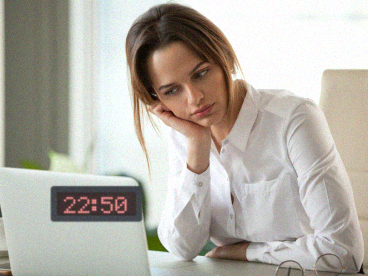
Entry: h=22 m=50
